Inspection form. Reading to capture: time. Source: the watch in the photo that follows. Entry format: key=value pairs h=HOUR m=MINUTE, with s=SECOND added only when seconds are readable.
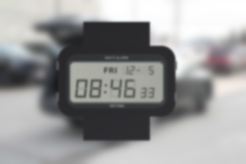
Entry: h=8 m=46
